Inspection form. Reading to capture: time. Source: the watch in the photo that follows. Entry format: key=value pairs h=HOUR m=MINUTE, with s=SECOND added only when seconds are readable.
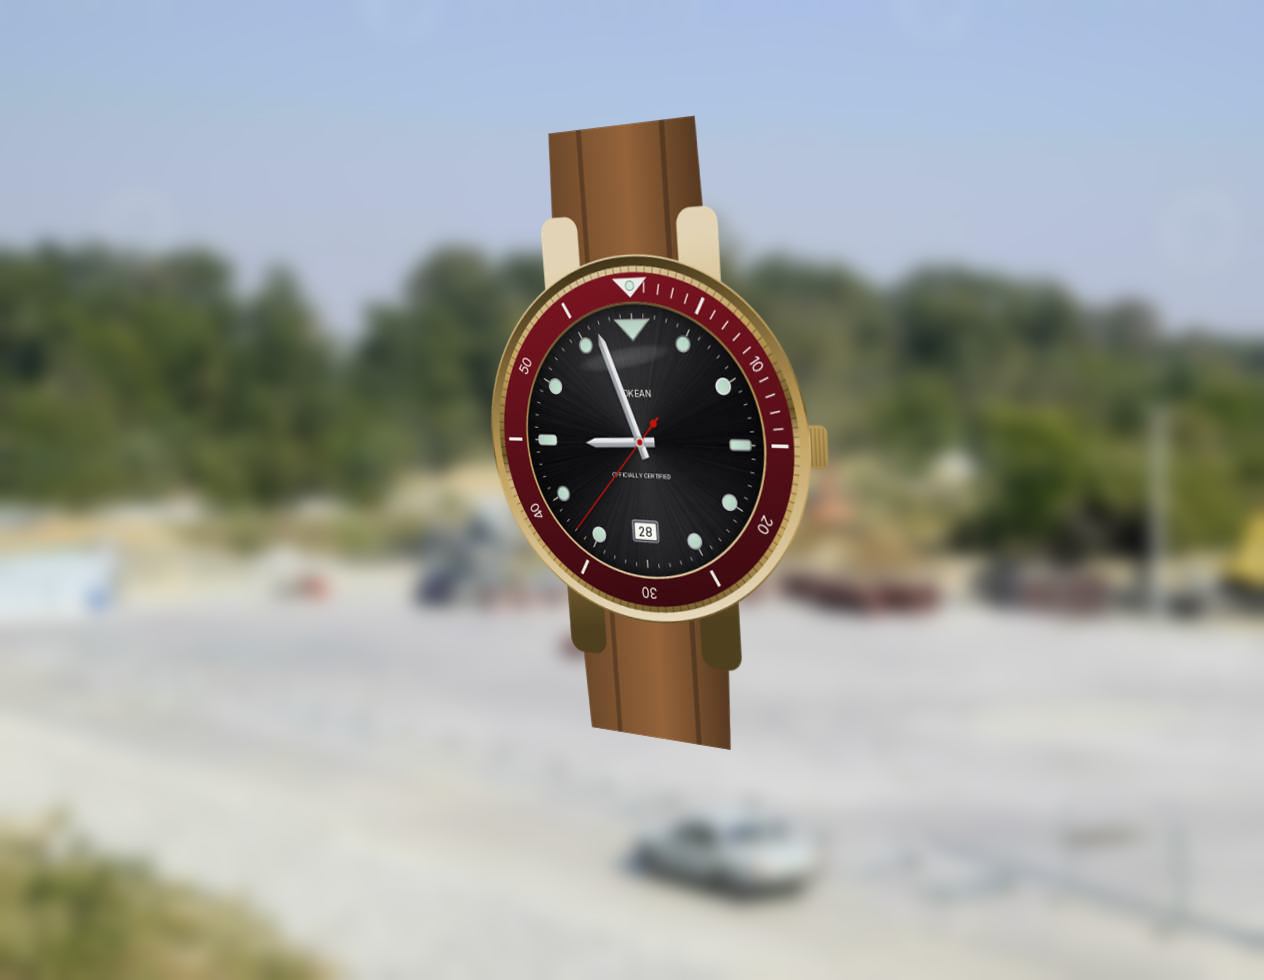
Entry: h=8 m=56 s=37
